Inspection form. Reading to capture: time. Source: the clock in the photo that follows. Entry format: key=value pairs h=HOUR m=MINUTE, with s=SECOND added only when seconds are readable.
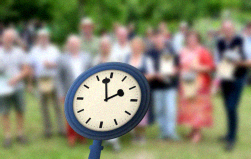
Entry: h=1 m=58
